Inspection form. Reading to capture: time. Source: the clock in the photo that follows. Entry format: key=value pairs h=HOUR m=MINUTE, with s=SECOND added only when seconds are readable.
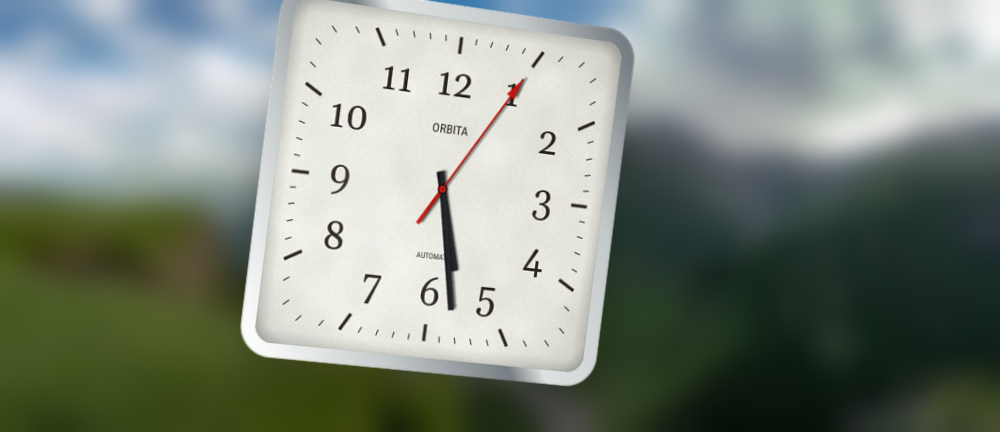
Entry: h=5 m=28 s=5
